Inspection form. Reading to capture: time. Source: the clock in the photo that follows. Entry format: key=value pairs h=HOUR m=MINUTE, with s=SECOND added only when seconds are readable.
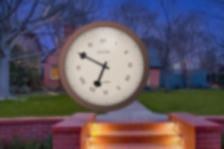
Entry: h=6 m=50
